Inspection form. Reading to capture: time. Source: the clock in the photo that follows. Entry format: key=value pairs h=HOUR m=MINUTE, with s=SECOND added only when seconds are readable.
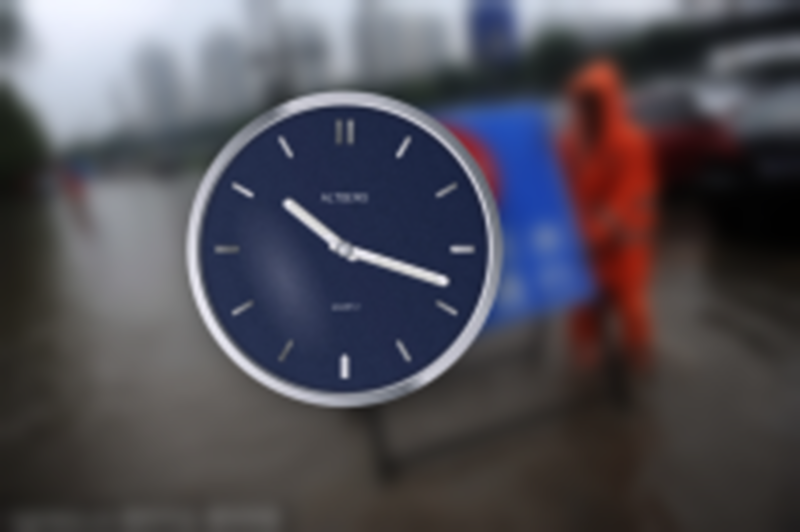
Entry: h=10 m=18
